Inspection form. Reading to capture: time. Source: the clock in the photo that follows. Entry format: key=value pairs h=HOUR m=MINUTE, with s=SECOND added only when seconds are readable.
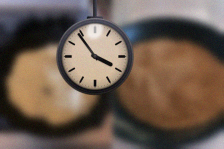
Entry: h=3 m=54
